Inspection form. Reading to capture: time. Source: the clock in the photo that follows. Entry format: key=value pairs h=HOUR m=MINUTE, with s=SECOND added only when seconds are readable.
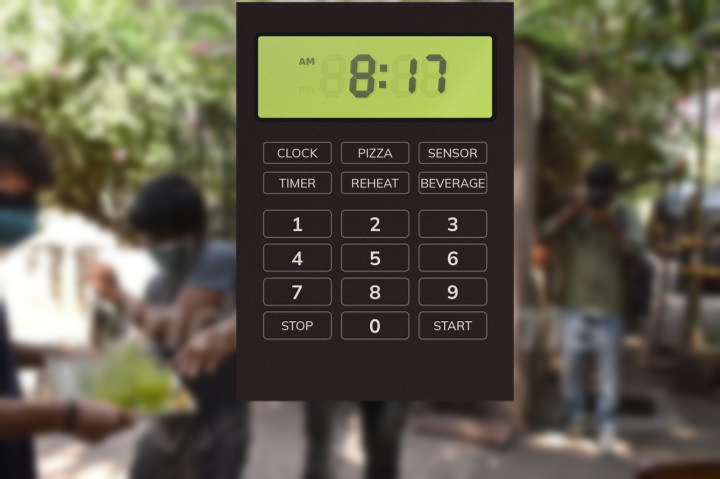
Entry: h=8 m=17
